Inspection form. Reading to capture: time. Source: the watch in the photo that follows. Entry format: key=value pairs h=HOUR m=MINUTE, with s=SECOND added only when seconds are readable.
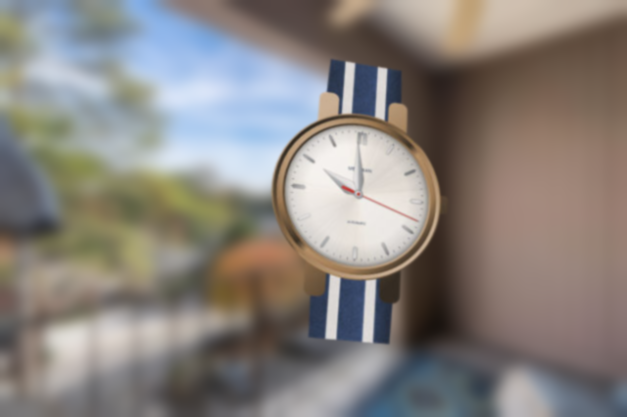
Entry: h=9 m=59 s=18
